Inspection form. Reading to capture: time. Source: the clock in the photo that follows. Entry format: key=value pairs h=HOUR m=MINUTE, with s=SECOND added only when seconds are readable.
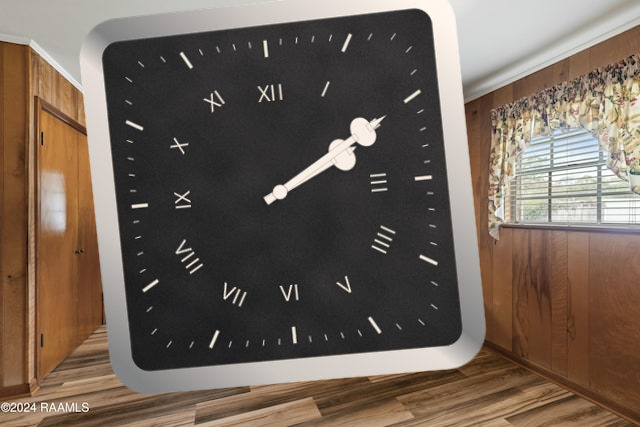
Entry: h=2 m=10
